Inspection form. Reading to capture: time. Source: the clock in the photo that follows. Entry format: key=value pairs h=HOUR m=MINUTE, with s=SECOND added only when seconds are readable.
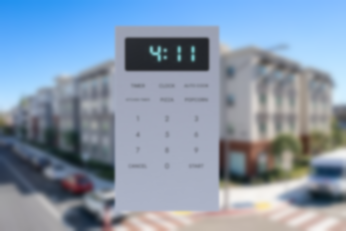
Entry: h=4 m=11
